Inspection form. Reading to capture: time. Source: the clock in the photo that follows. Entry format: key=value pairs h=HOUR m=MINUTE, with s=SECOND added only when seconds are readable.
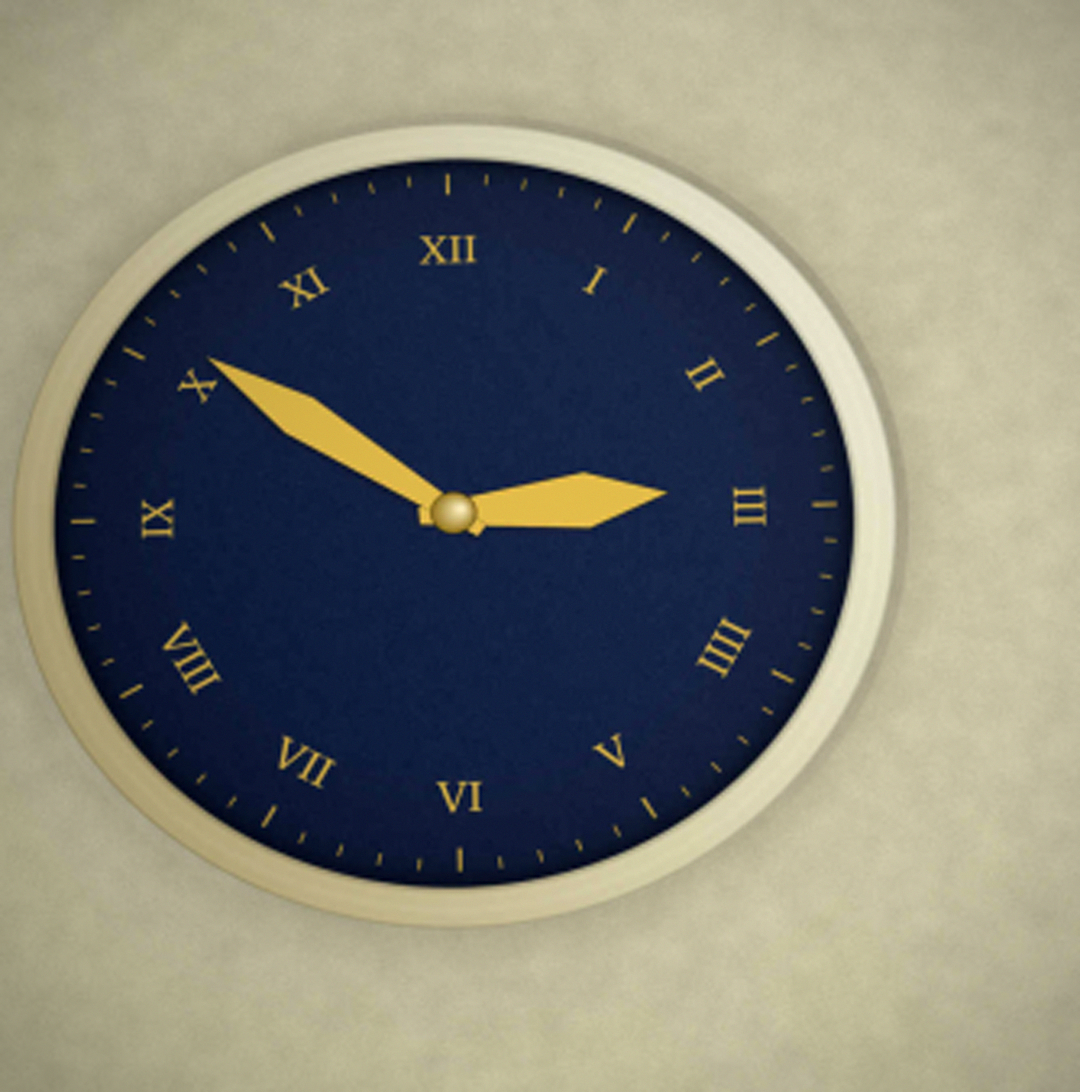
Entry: h=2 m=51
